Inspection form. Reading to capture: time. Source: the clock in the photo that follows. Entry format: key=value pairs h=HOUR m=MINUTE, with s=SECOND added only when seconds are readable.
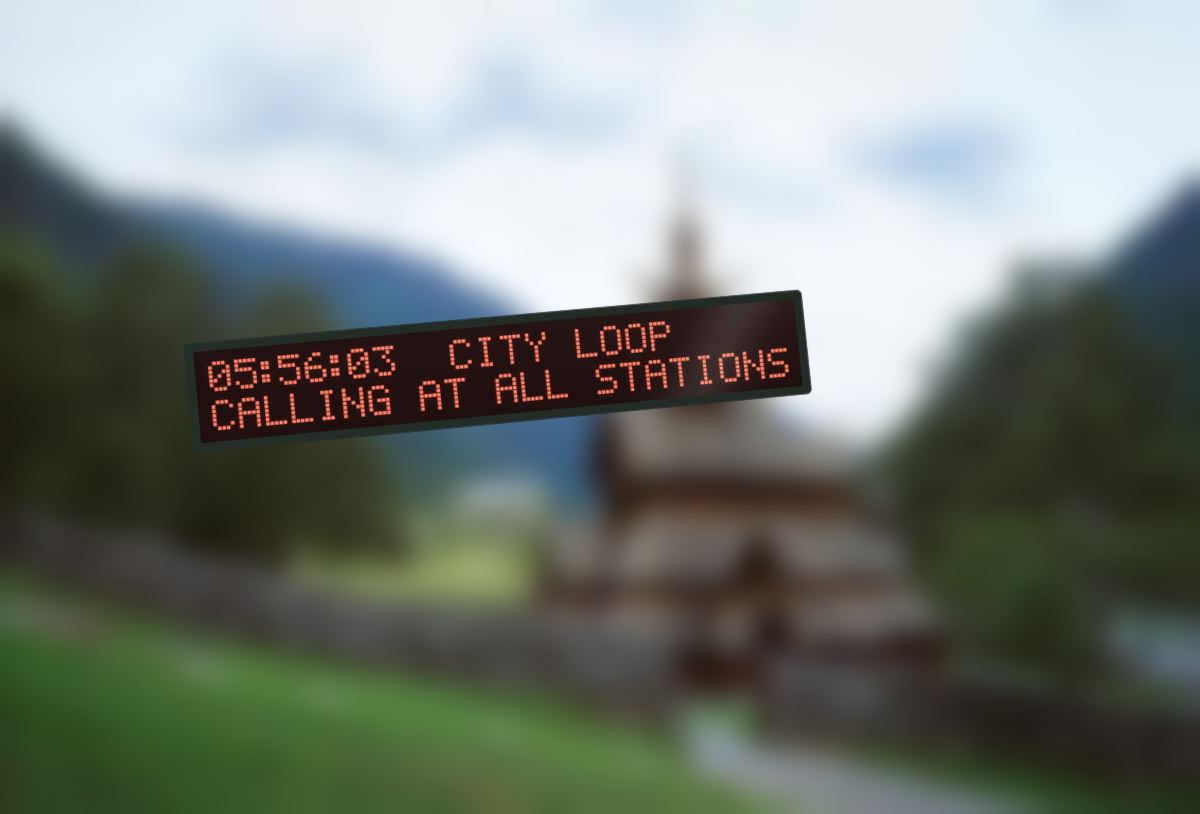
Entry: h=5 m=56 s=3
